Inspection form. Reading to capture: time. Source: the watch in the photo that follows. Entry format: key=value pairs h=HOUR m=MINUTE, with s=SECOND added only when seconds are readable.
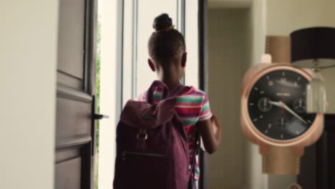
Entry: h=9 m=21
